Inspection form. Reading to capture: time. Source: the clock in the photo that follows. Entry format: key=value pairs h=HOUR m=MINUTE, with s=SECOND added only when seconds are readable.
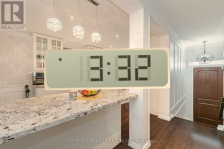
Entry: h=3 m=32
